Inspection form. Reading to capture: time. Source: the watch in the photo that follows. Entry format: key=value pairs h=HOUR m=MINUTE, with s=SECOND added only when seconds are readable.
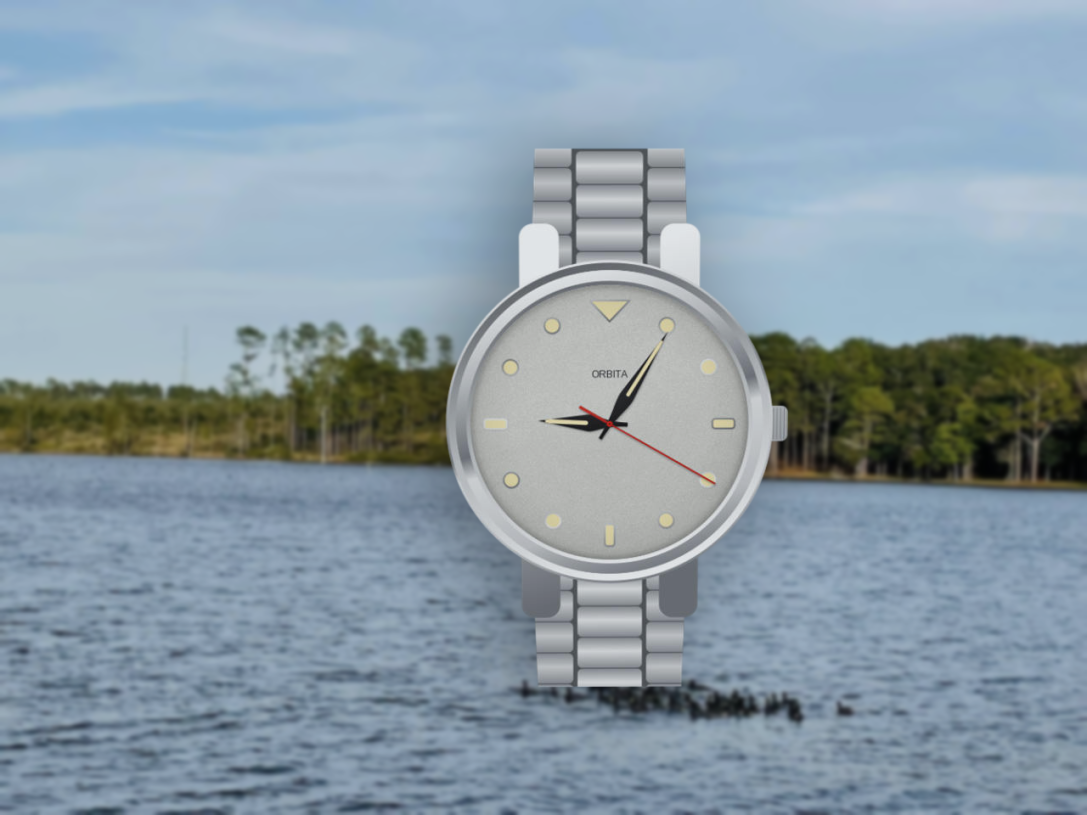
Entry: h=9 m=5 s=20
